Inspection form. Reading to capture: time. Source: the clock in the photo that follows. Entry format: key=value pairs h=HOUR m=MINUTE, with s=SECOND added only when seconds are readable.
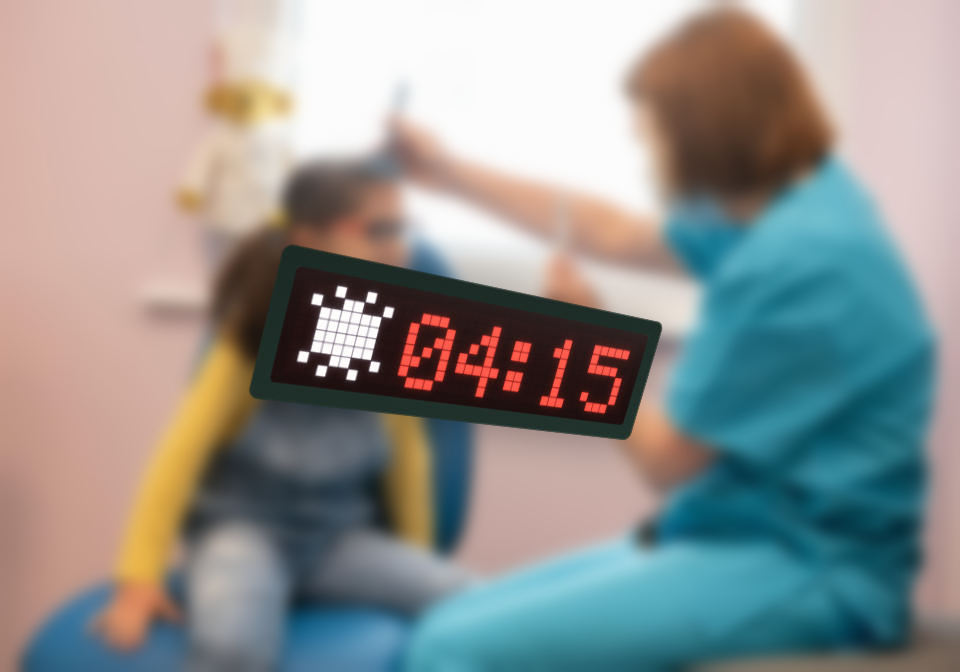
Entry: h=4 m=15
